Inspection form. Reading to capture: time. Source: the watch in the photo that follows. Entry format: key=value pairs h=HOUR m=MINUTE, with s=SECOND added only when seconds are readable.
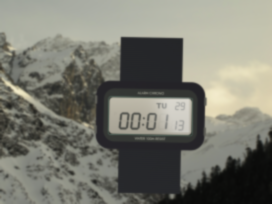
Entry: h=0 m=1 s=13
